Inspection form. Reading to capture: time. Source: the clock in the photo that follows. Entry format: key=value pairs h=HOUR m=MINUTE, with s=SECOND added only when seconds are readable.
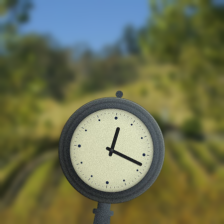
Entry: h=12 m=18
